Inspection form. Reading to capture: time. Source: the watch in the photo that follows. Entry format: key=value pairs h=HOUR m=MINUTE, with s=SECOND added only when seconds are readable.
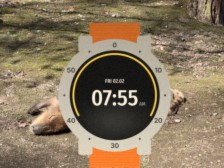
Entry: h=7 m=55
